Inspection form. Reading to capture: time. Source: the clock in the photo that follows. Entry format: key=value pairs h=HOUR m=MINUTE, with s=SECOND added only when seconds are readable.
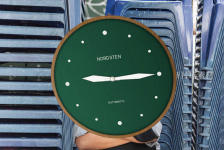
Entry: h=9 m=15
